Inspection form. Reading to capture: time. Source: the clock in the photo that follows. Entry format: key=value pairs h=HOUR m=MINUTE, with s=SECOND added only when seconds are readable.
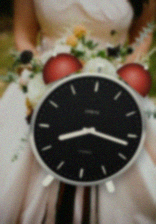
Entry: h=8 m=17
